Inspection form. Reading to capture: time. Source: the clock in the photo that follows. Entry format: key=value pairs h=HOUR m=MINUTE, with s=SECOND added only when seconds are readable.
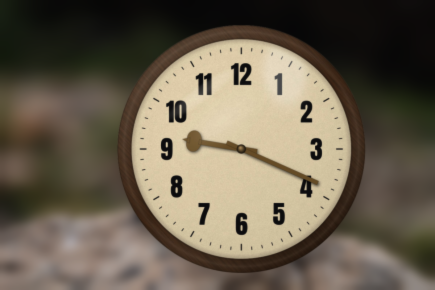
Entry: h=9 m=19
